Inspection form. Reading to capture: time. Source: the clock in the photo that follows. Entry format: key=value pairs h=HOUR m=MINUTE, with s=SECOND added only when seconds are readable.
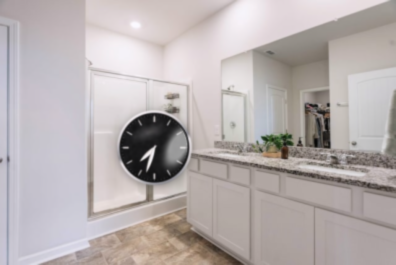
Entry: h=7 m=33
